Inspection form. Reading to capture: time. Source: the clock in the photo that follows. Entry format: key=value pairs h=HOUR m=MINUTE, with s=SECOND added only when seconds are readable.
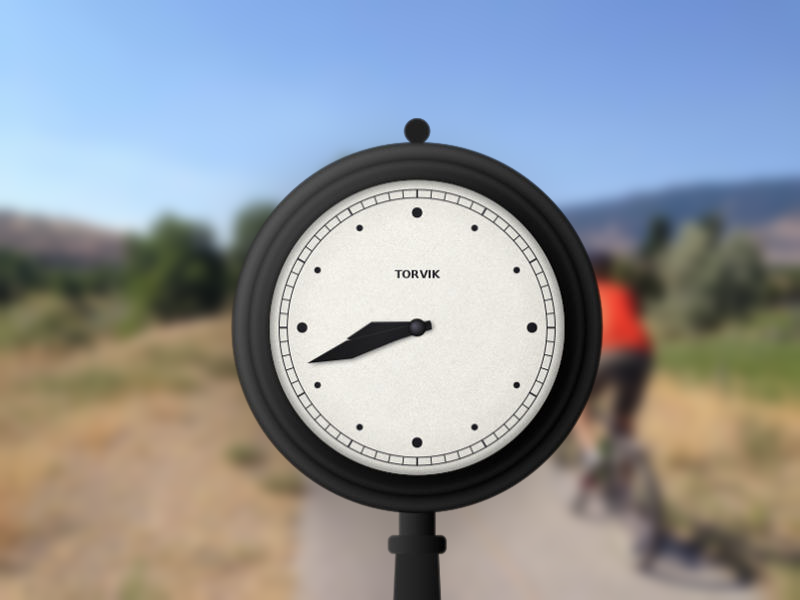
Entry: h=8 m=42
